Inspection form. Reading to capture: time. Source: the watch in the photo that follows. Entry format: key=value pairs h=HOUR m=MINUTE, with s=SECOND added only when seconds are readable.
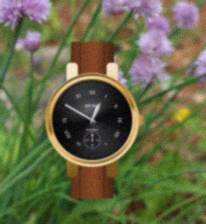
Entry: h=12 m=50
